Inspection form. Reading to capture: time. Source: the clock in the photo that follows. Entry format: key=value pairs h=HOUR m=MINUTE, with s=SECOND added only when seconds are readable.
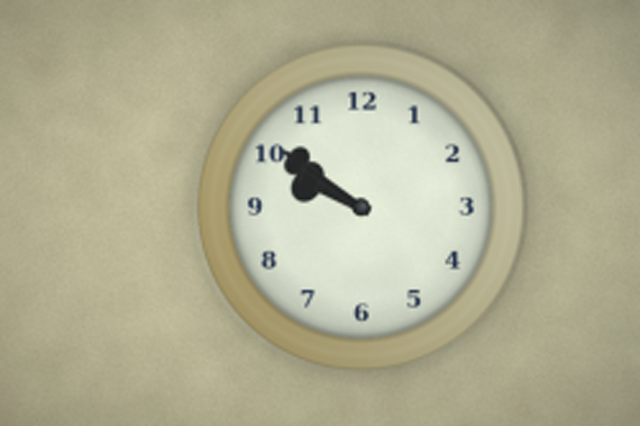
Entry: h=9 m=51
